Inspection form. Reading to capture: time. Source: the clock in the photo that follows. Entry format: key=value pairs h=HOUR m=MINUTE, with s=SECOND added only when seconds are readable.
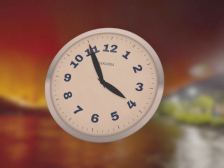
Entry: h=3 m=55
